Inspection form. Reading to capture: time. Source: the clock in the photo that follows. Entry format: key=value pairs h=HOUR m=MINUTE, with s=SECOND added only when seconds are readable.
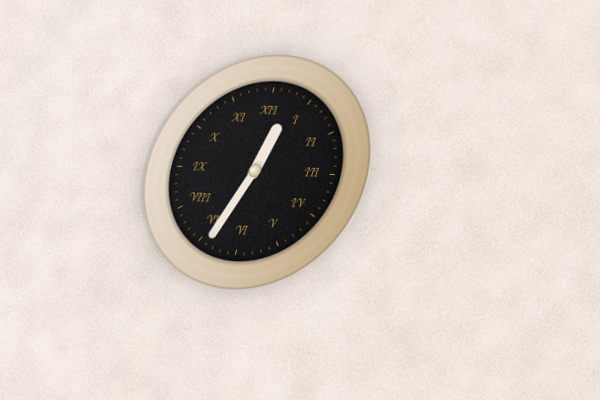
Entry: h=12 m=34
